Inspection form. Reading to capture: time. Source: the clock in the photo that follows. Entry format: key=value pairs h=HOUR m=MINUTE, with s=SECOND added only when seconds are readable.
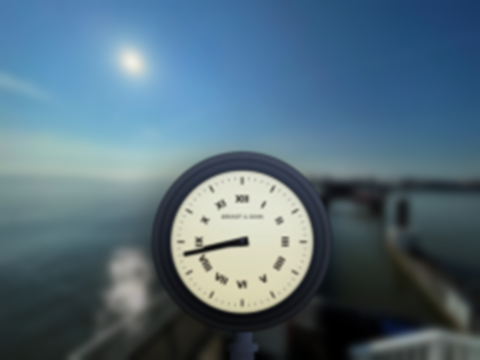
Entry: h=8 m=43
